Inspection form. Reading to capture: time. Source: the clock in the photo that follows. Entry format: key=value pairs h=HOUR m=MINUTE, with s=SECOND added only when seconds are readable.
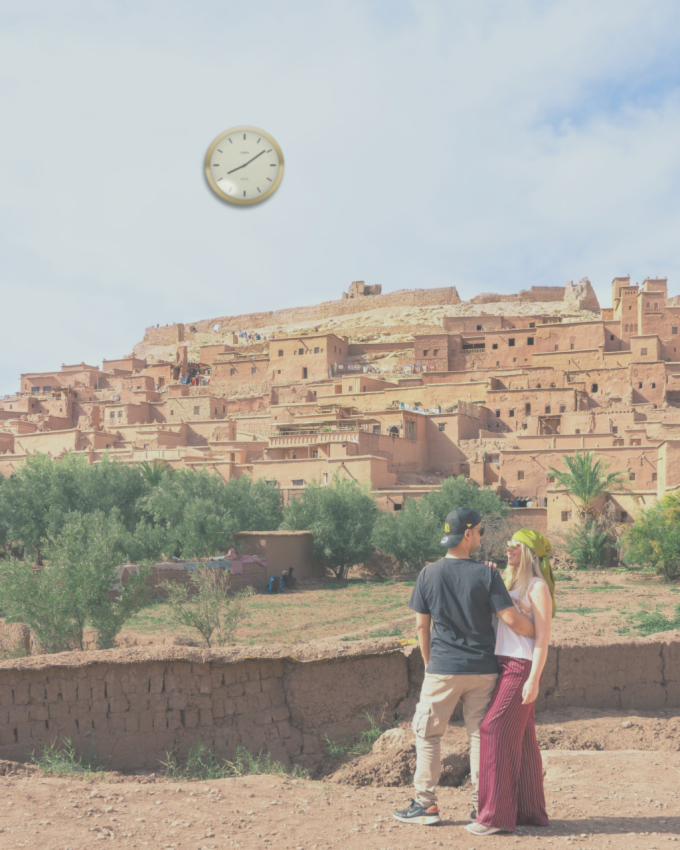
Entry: h=8 m=9
